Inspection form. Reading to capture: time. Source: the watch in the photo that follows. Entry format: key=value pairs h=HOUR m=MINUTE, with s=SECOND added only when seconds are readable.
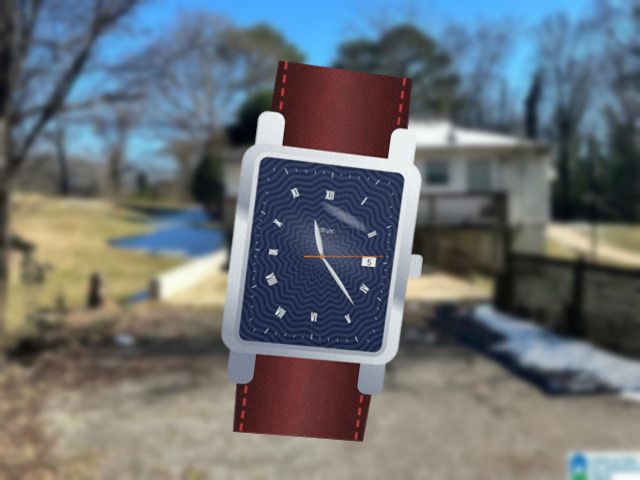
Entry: h=11 m=23 s=14
